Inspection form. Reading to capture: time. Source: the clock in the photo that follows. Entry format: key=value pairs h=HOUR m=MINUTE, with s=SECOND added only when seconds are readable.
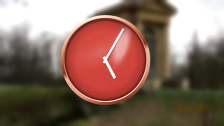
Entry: h=5 m=5
